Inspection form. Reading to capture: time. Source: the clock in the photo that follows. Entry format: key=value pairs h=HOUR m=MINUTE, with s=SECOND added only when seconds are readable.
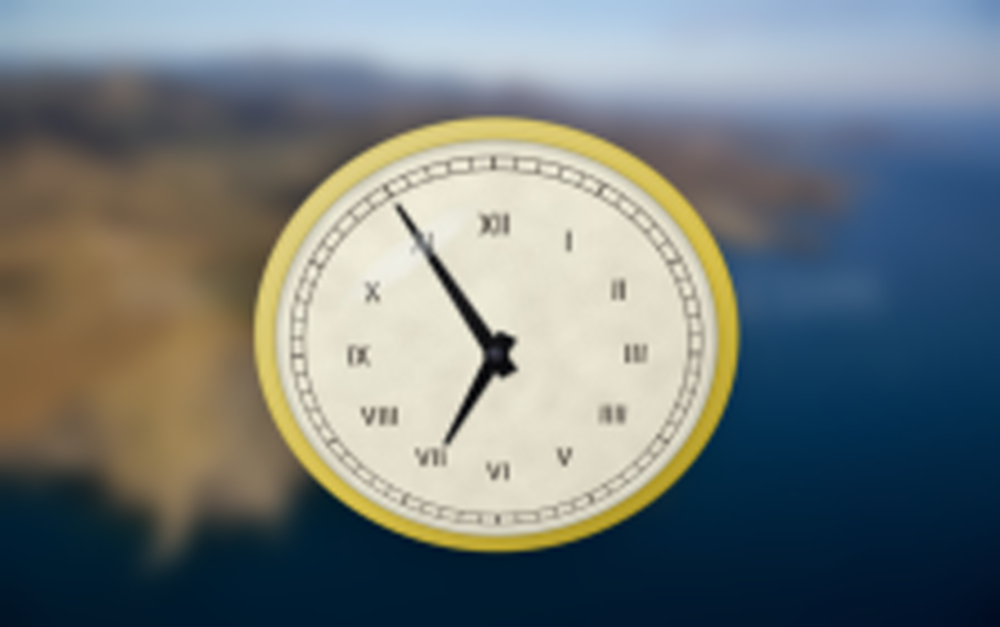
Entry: h=6 m=55
